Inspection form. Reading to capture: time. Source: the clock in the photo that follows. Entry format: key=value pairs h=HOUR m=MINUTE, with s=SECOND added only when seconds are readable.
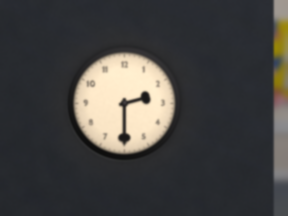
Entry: h=2 m=30
